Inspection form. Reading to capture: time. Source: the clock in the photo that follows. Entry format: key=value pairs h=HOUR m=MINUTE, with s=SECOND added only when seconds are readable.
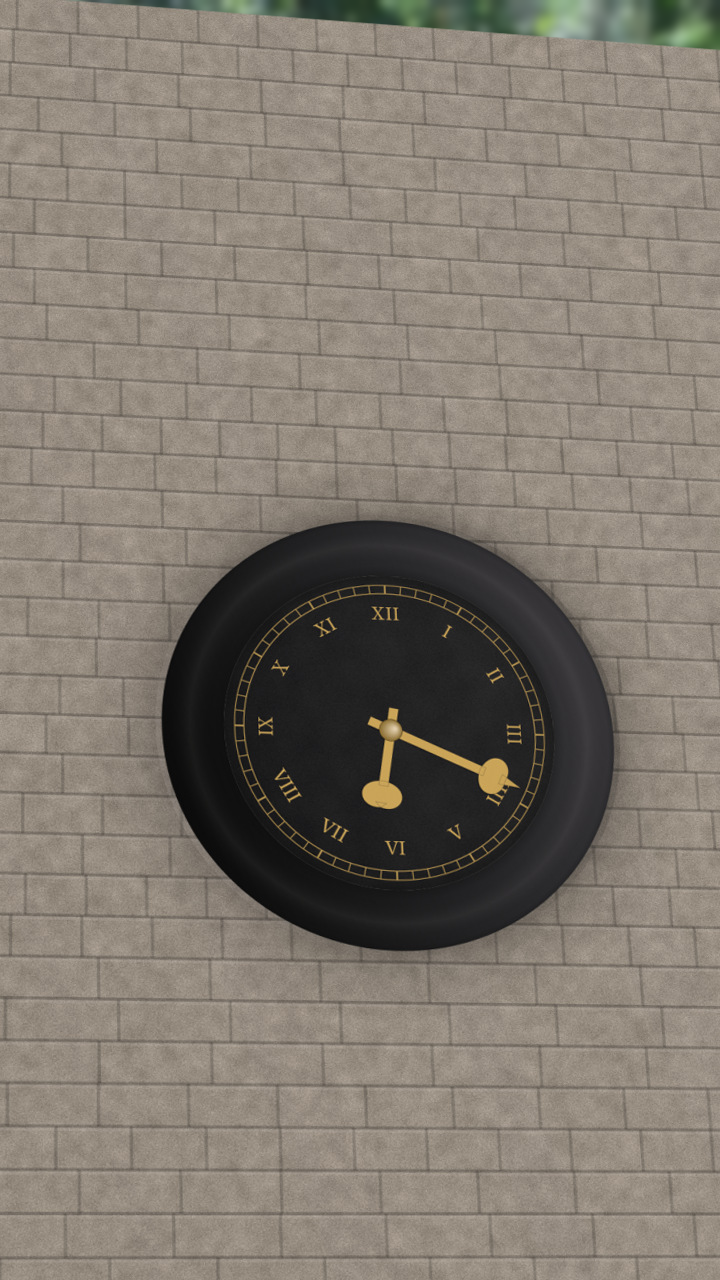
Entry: h=6 m=19
